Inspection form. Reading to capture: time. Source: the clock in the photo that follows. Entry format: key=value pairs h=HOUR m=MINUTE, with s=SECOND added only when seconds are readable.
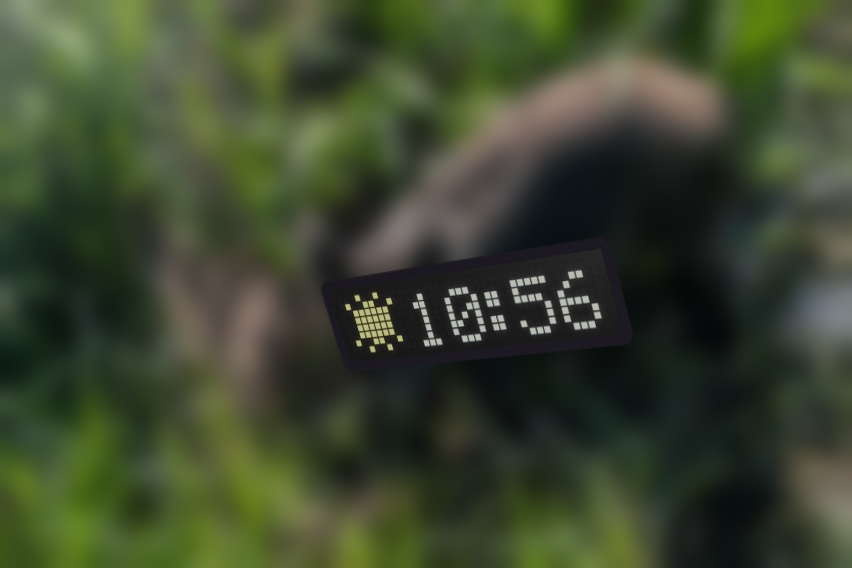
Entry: h=10 m=56
